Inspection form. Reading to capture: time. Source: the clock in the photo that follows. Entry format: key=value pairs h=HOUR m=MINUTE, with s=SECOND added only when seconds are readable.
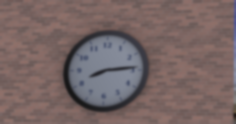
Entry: h=8 m=14
